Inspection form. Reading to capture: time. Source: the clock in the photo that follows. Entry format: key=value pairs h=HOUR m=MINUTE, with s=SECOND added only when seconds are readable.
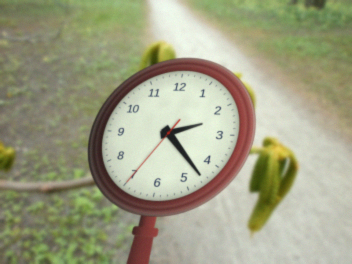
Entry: h=2 m=22 s=35
